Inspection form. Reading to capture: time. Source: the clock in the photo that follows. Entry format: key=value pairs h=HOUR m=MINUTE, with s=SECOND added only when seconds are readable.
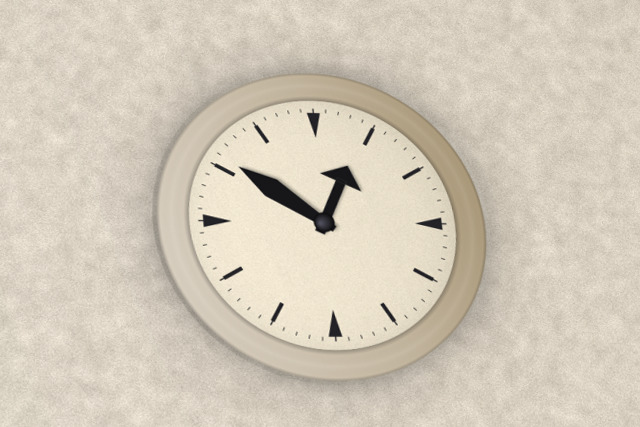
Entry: h=12 m=51
